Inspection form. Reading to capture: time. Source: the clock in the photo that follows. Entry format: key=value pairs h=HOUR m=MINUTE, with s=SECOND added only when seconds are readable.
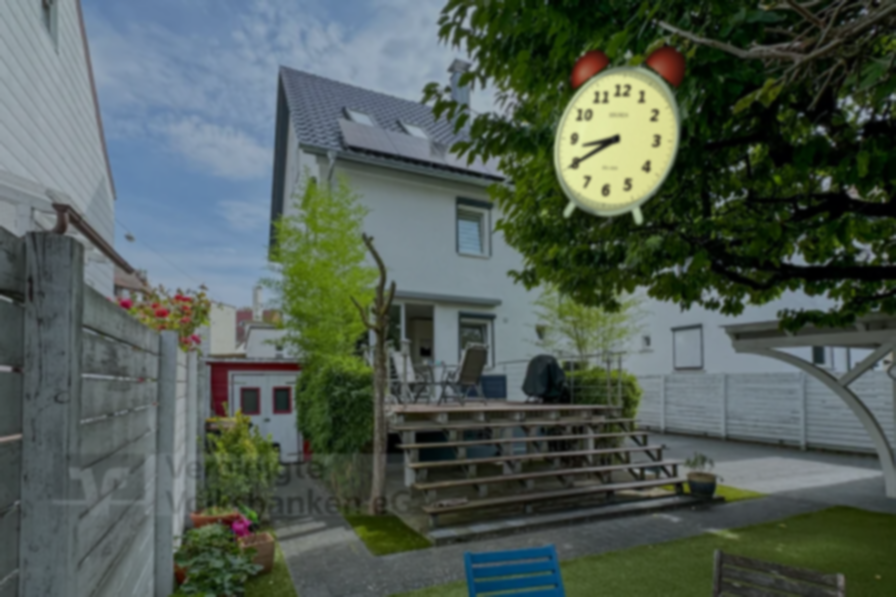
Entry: h=8 m=40
